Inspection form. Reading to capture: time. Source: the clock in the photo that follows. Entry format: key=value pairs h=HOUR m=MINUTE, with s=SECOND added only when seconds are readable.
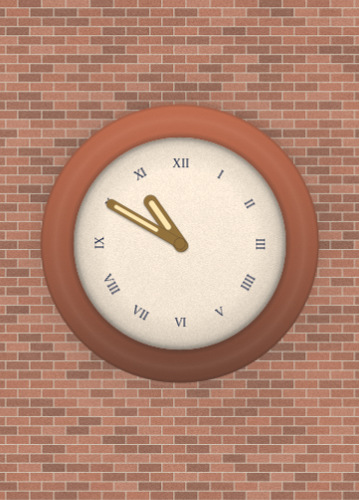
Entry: h=10 m=50
